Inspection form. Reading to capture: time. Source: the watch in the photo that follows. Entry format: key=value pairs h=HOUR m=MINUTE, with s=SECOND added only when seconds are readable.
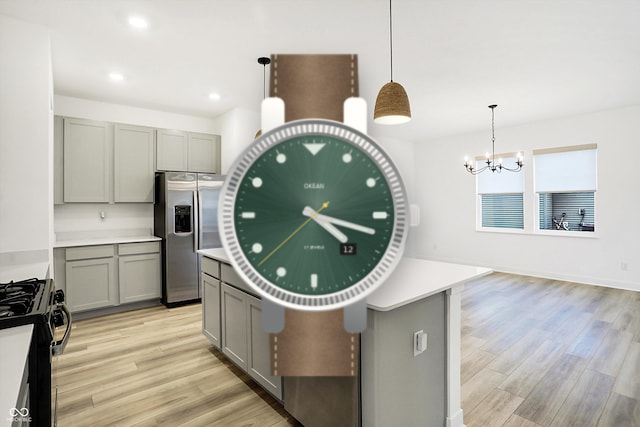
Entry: h=4 m=17 s=38
